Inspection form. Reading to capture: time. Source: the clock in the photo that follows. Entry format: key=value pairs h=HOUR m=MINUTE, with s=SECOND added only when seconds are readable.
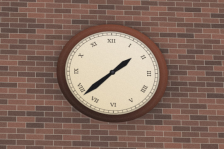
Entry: h=1 m=38
